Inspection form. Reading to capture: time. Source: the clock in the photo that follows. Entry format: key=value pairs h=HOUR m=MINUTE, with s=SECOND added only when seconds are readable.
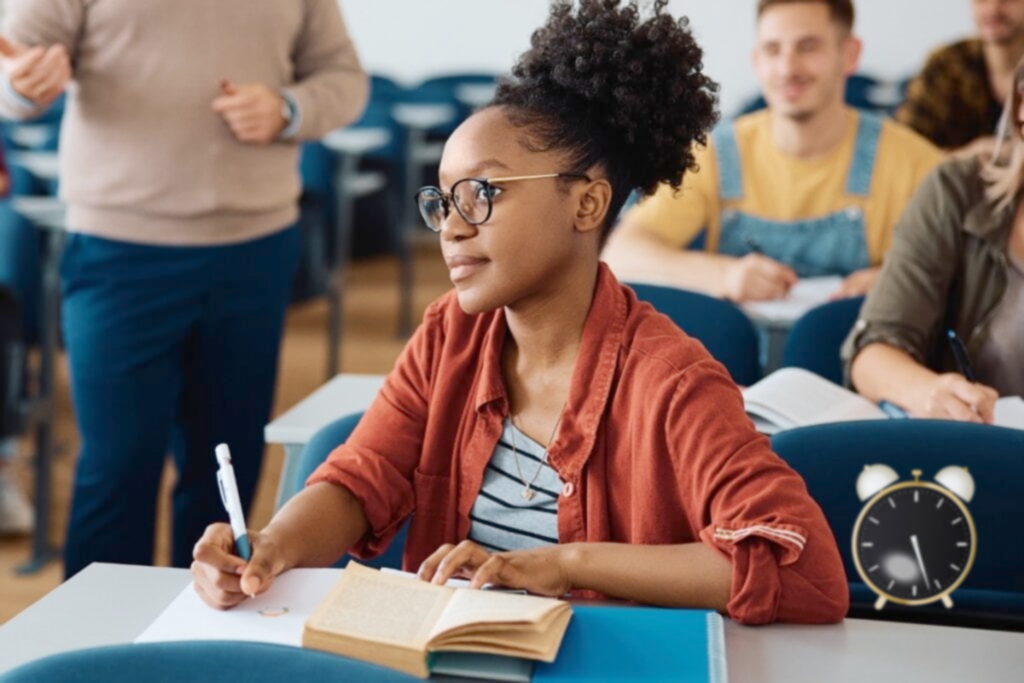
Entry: h=5 m=27
